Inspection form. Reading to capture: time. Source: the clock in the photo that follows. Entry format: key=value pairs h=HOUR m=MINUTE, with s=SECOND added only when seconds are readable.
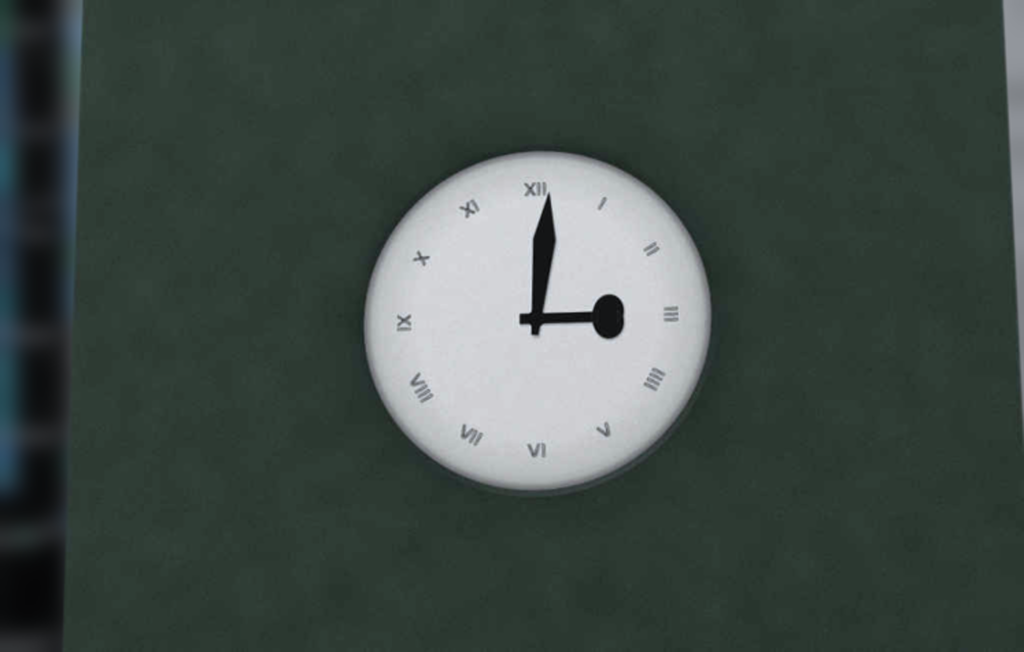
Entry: h=3 m=1
